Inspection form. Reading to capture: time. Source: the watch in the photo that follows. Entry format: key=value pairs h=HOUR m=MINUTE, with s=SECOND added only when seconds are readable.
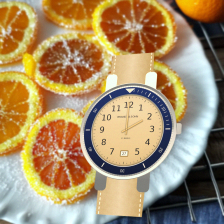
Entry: h=2 m=0
